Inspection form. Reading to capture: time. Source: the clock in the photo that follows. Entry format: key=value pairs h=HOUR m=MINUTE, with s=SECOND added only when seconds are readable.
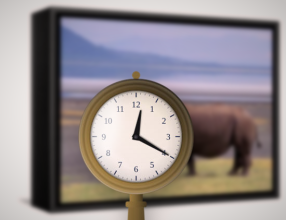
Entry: h=12 m=20
